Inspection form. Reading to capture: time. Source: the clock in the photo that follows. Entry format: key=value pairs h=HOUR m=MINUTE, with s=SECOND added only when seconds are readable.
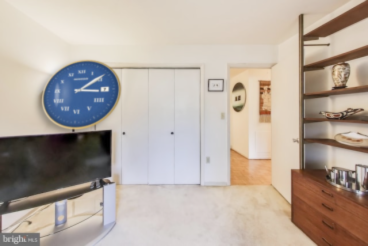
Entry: h=3 m=9
